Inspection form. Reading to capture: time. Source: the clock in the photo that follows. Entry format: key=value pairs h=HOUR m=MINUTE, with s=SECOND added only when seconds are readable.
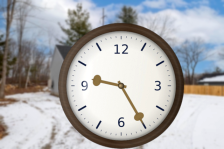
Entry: h=9 m=25
